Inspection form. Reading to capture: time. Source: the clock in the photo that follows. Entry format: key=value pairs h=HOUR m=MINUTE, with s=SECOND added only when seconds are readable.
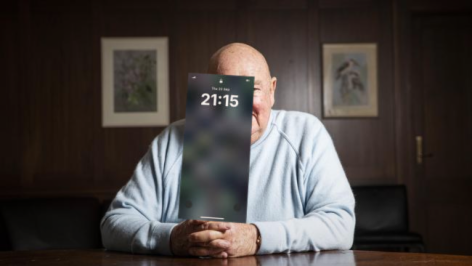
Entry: h=21 m=15
